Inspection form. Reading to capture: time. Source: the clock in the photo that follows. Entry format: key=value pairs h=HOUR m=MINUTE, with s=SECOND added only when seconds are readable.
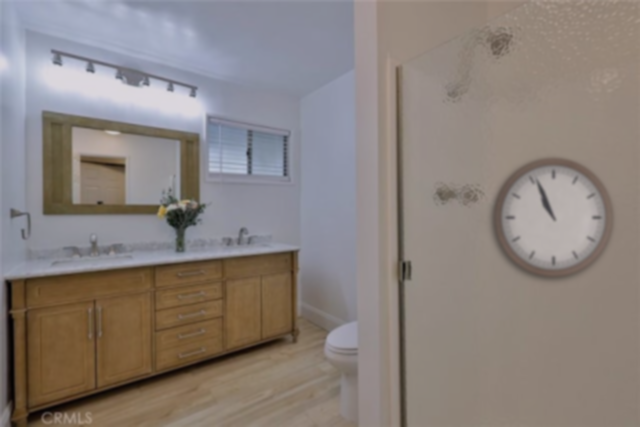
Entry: h=10 m=56
